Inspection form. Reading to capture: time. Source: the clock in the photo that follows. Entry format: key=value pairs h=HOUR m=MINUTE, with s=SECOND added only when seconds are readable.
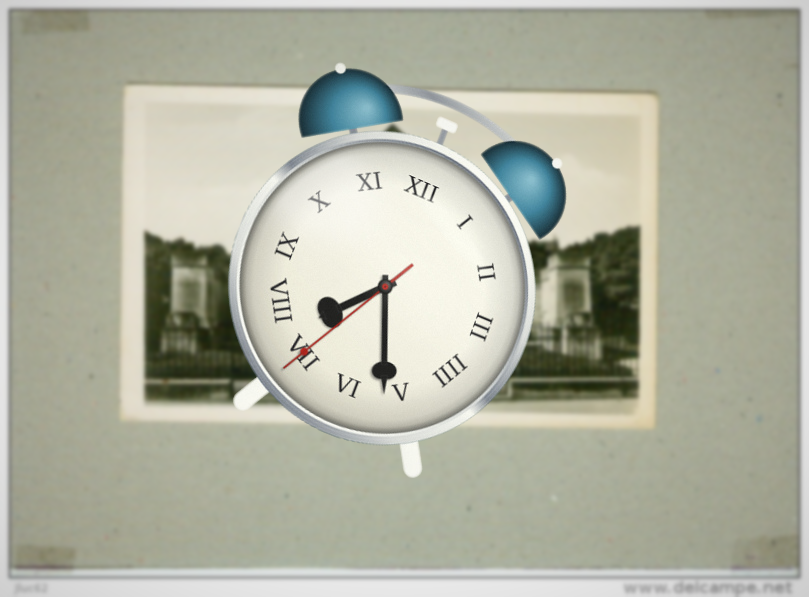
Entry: h=7 m=26 s=35
